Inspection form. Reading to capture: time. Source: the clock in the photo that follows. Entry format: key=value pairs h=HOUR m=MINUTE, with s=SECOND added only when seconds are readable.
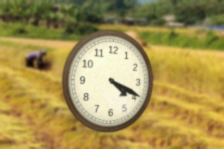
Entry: h=4 m=19
